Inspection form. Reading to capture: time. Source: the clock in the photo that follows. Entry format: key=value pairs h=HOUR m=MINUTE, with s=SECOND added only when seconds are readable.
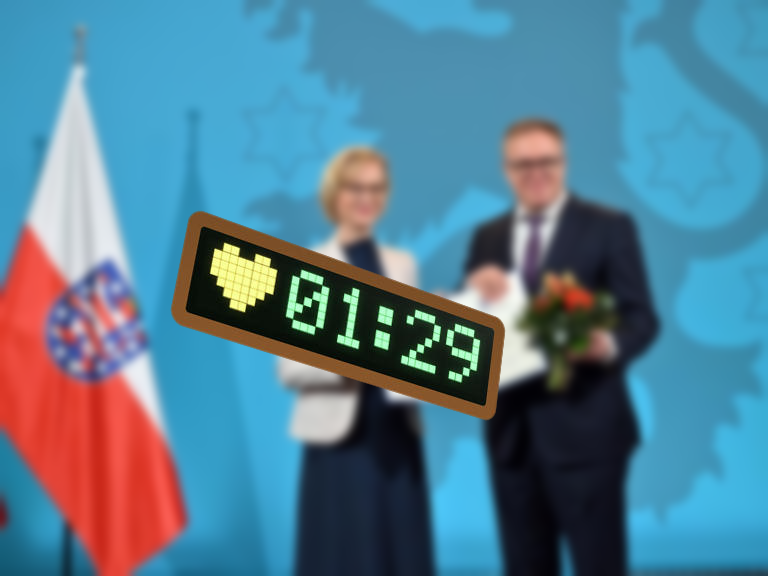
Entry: h=1 m=29
